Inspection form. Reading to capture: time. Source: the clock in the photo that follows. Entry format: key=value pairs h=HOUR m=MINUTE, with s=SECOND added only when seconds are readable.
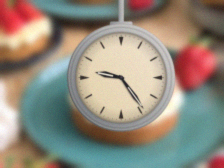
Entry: h=9 m=24
